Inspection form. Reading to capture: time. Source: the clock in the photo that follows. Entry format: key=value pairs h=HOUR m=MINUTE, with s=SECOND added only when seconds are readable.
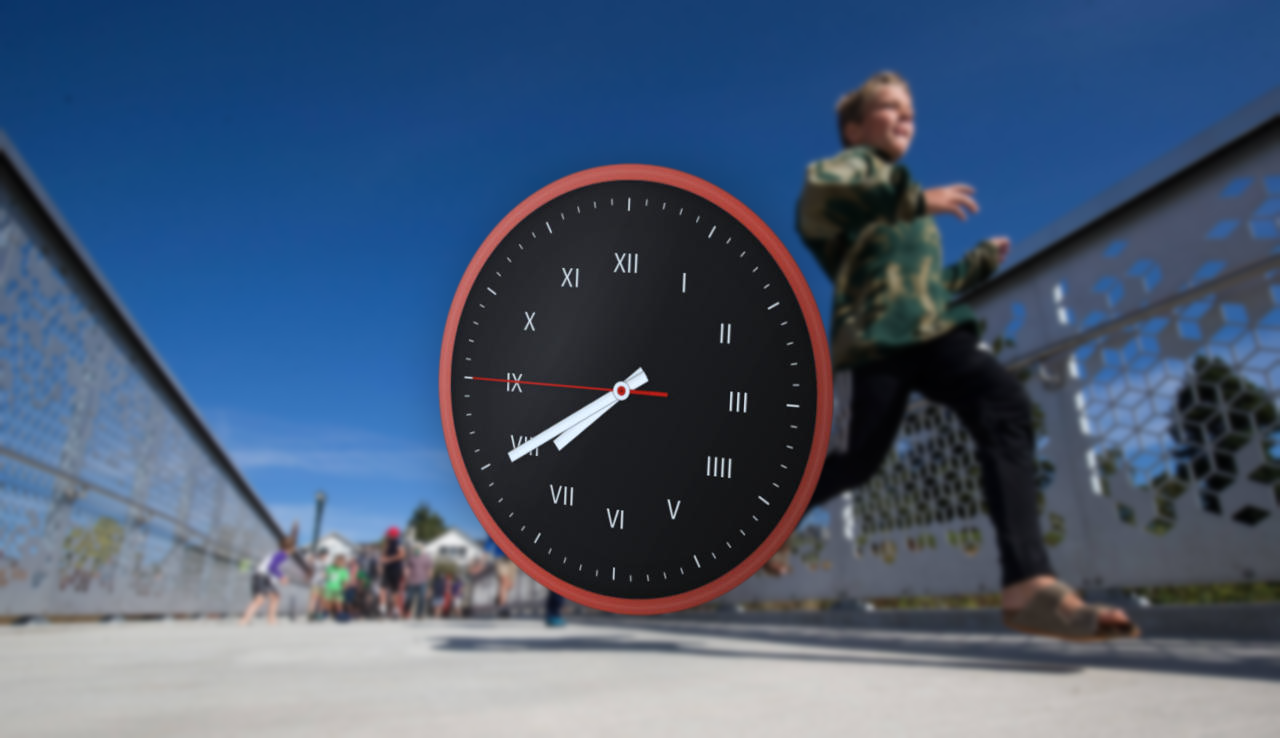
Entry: h=7 m=39 s=45
